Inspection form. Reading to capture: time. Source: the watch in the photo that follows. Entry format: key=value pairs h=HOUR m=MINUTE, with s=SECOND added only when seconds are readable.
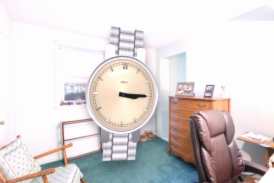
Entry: h=3 m=15
